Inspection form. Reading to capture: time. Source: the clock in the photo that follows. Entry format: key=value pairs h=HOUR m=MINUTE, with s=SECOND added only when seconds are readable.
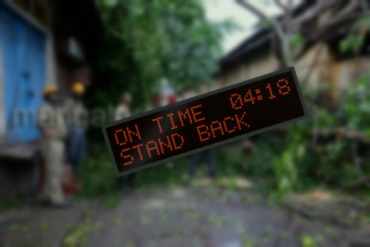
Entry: h=4 m=18
